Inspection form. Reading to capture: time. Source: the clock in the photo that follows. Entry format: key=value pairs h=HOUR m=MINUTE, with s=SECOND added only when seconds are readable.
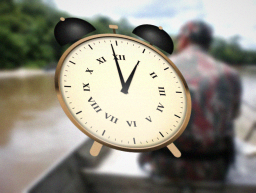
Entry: h=12 m=59
